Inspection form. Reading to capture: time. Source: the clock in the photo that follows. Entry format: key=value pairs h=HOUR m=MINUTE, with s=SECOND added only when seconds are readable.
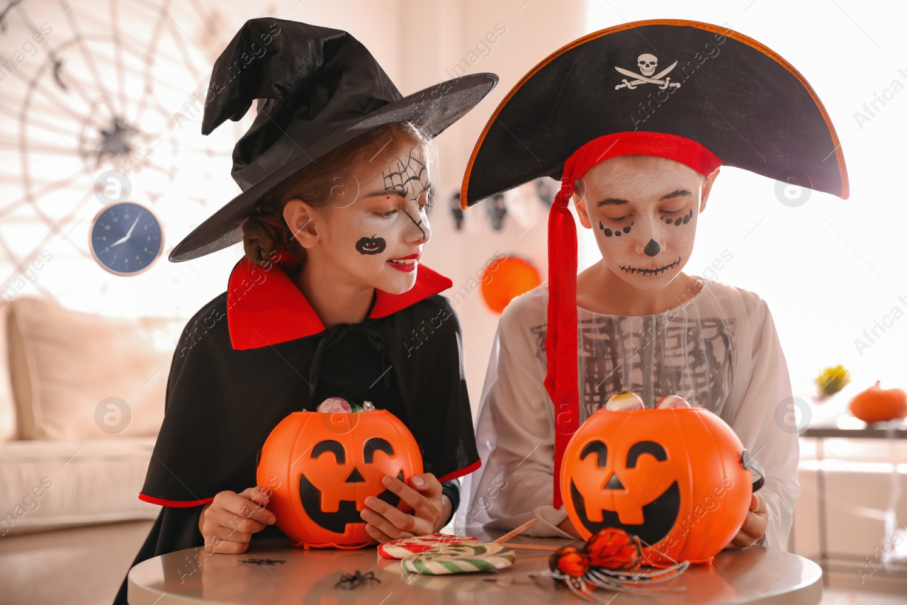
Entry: h=8 m=5
